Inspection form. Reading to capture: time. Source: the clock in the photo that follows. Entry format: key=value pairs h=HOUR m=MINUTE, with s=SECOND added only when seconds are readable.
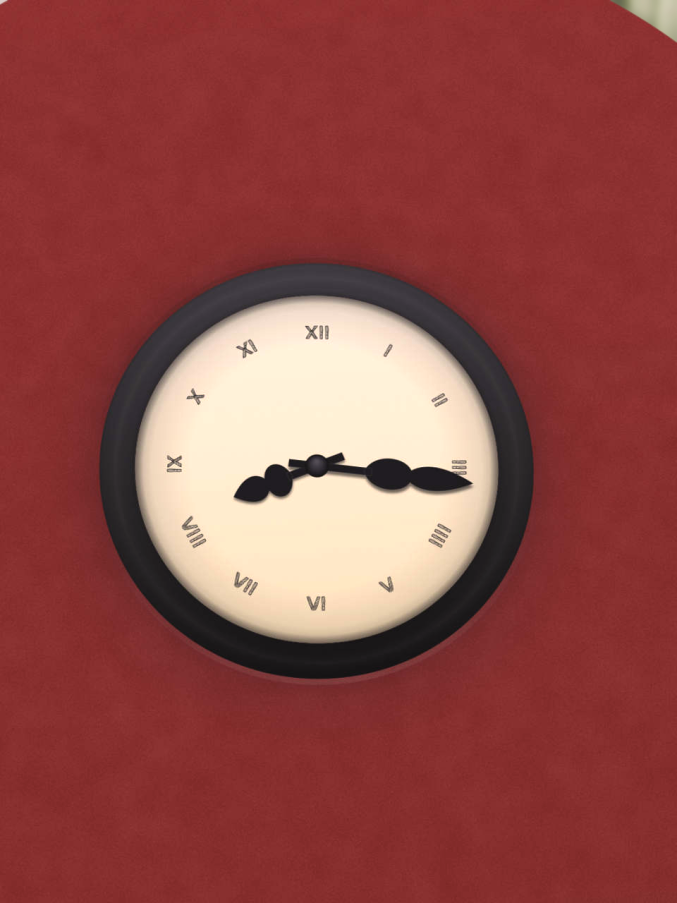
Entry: h=8 m=16
